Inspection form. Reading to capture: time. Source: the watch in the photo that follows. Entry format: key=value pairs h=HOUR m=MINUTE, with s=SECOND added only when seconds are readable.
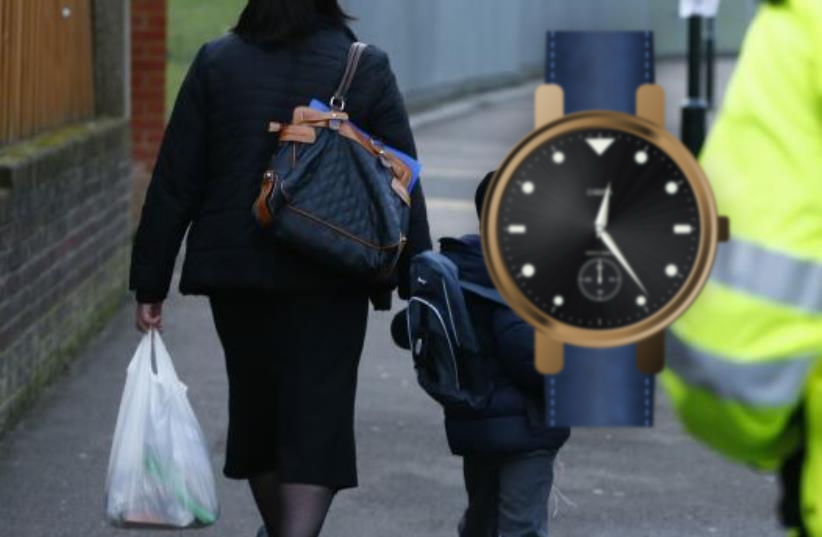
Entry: h=12 m=24
